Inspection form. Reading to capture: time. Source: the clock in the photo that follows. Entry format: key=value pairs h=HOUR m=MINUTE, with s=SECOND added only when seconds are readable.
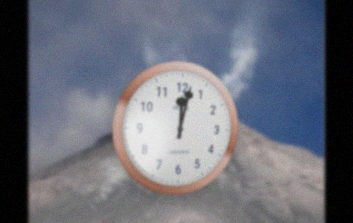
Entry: h=12 m=2
